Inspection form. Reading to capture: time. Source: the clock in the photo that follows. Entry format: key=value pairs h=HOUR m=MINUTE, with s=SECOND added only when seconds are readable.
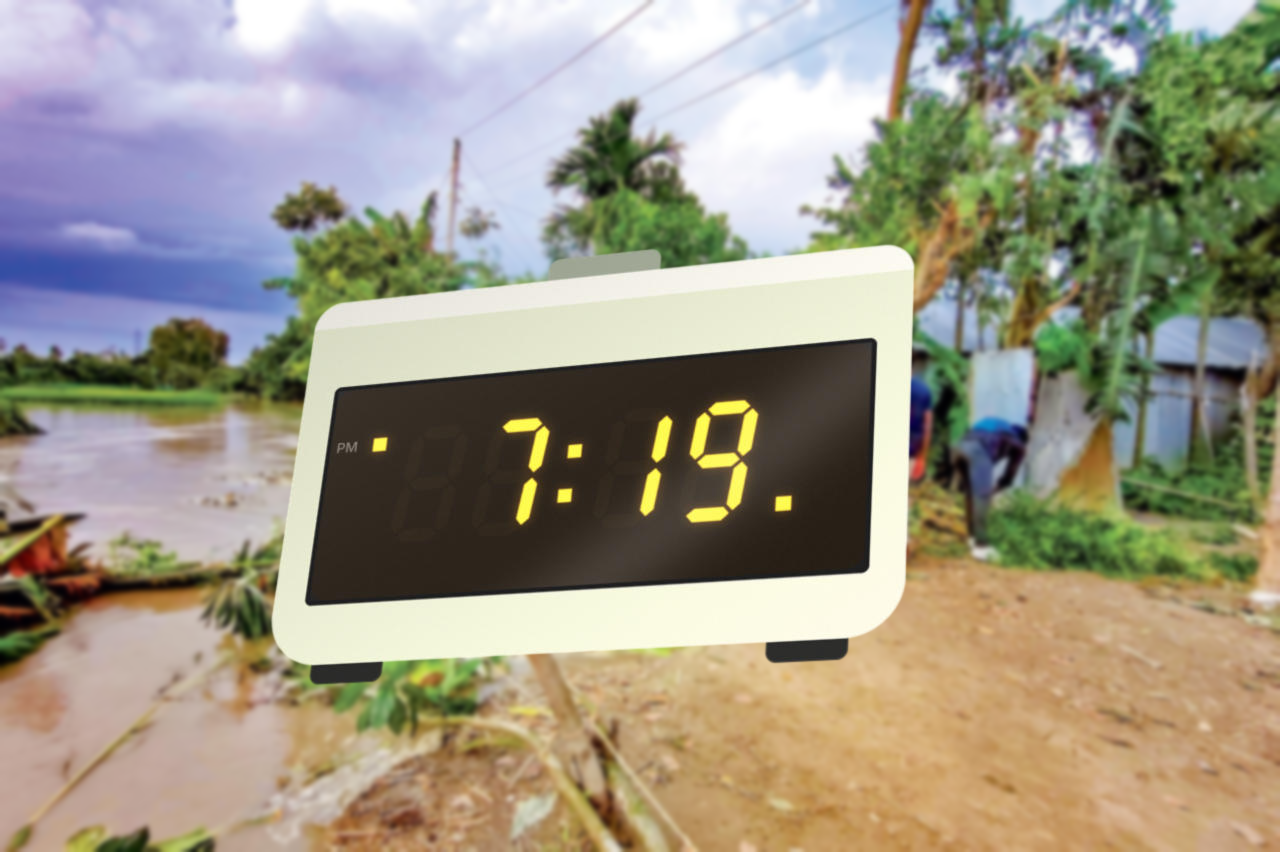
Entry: h=7 m=19
